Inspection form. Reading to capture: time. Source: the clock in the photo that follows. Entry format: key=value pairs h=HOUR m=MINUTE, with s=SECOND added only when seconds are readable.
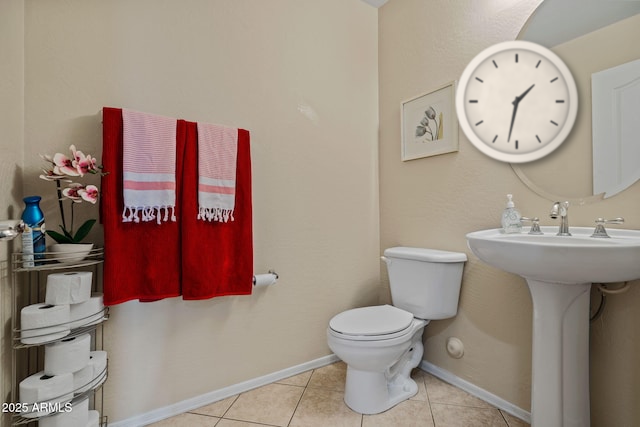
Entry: h=1 m=32
